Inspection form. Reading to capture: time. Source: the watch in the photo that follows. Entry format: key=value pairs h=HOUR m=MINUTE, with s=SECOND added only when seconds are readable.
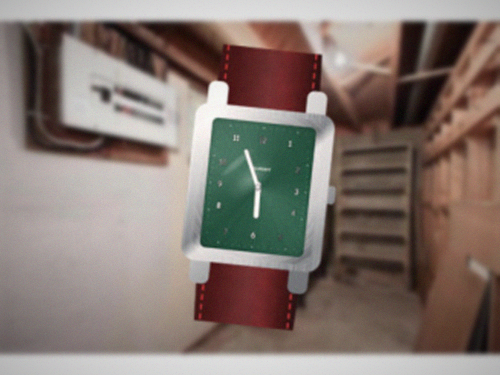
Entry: h=5 m=56
